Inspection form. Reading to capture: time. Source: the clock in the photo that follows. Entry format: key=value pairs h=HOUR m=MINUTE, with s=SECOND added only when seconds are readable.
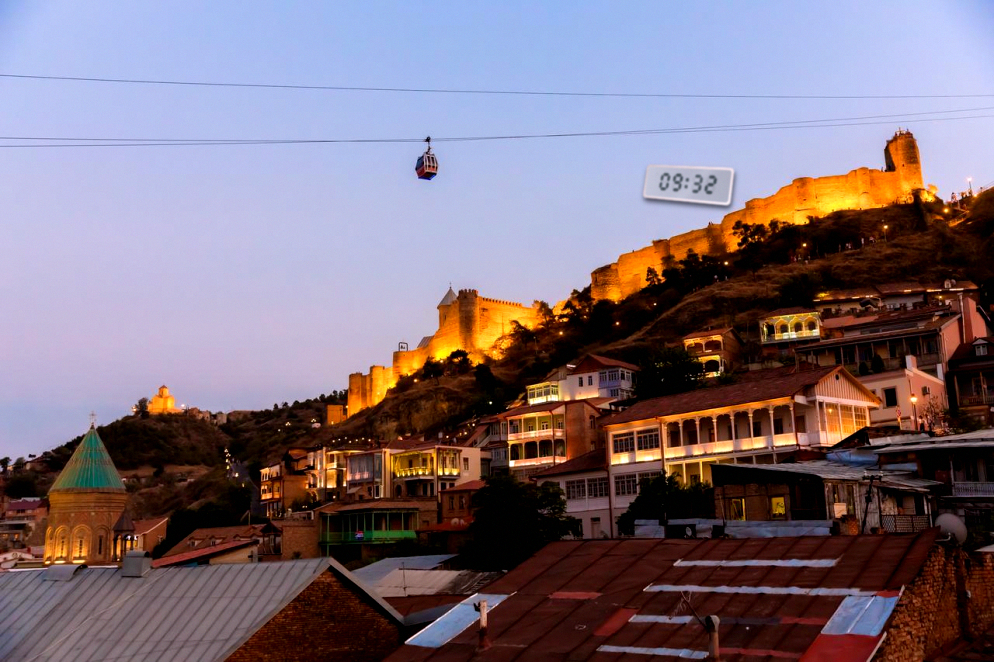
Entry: h=9 m=32
